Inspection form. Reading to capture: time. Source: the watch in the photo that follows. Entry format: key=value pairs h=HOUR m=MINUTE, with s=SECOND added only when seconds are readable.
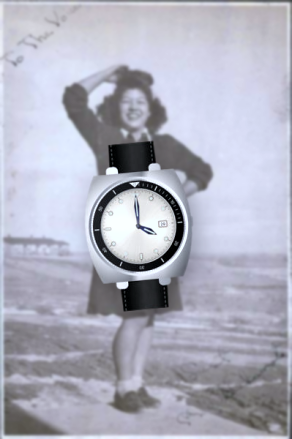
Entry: h=4 m=0
